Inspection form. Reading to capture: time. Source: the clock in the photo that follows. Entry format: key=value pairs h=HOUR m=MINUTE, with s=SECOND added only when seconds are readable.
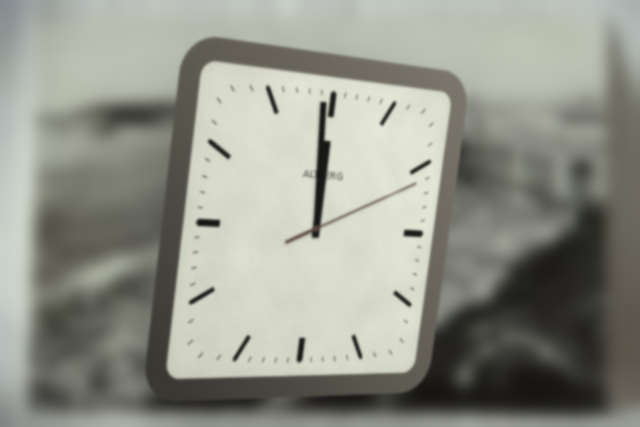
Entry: h=11 m=59 s=11
